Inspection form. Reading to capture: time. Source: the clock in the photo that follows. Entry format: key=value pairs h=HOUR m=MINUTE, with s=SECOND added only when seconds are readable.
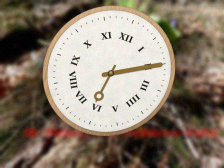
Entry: h=6 m=10
